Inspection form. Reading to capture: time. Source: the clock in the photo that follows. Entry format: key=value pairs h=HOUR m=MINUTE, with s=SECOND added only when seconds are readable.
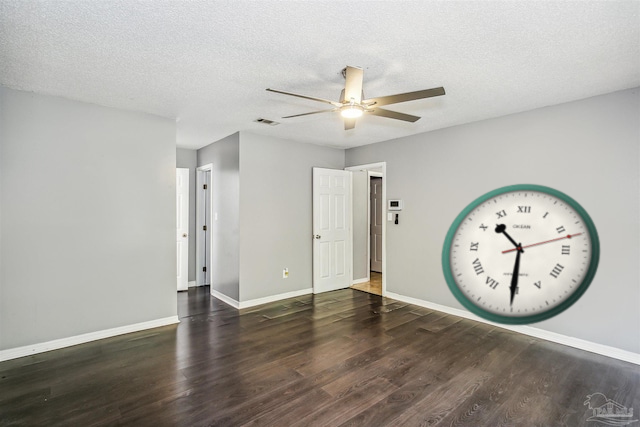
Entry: h=10 m=30 s=12
